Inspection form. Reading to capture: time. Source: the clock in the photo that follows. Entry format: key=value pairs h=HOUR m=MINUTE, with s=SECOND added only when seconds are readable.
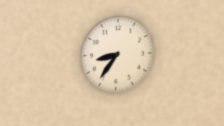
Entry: h=8 m=36
